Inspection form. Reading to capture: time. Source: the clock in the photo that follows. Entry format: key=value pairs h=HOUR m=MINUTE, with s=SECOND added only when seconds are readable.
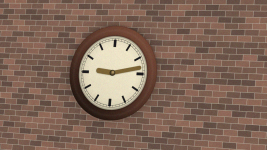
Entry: h=9 m=13
